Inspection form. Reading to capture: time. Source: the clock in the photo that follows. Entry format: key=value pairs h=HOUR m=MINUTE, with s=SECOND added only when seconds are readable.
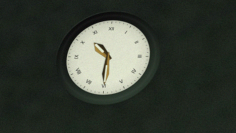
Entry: h=10 m=30
